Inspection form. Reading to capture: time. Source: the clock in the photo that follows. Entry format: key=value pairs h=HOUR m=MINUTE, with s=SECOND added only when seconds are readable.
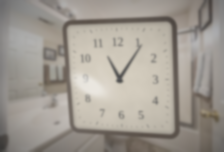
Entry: h=11 m=6
